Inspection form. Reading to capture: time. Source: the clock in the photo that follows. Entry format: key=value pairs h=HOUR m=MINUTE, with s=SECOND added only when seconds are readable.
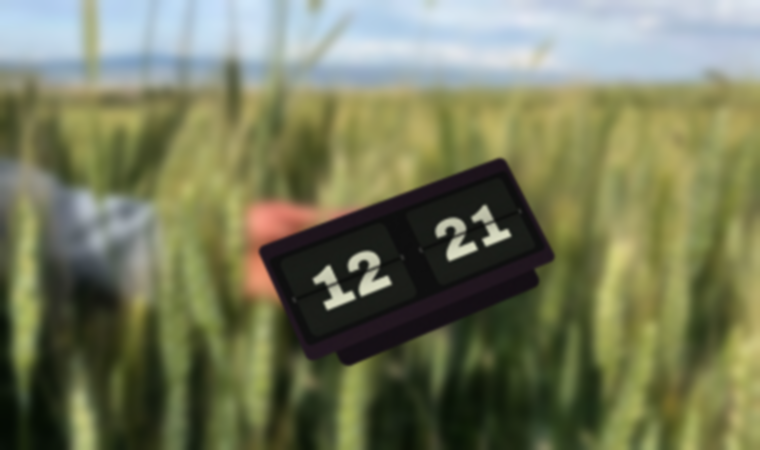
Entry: h=12 m=21
